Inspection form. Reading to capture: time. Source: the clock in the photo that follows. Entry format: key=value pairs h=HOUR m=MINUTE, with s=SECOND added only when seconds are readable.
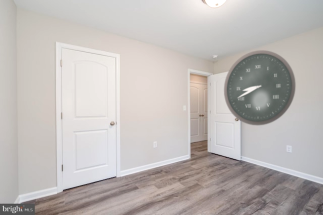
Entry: h=8 m=41
